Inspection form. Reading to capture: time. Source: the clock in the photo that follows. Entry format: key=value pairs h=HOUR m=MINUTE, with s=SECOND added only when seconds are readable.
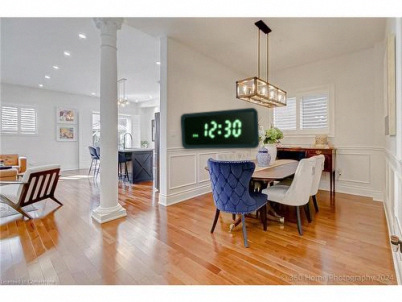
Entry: h=12 m=30
